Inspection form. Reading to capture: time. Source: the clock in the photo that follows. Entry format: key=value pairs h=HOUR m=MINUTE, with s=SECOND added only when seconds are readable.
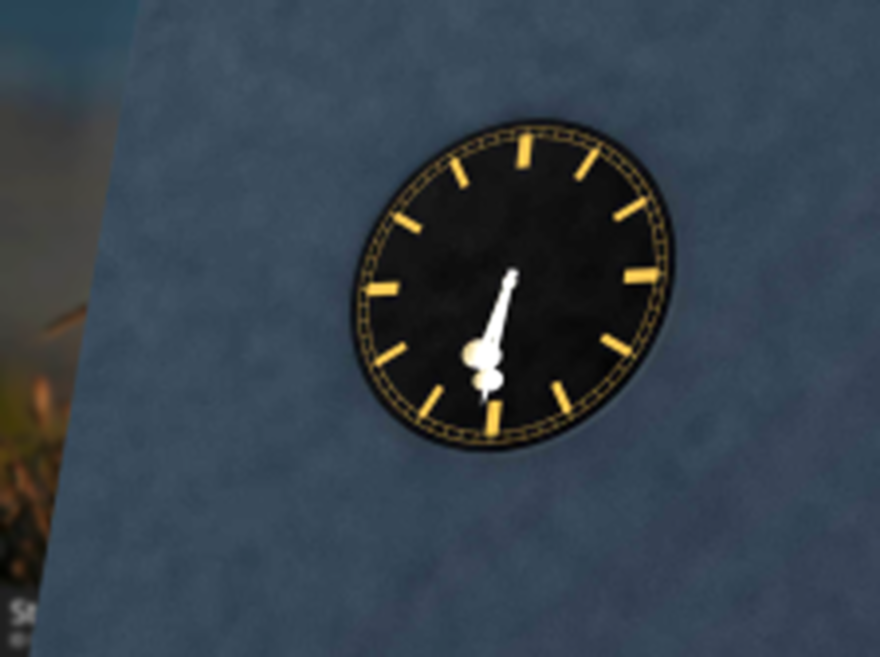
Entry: h=6 m=31
